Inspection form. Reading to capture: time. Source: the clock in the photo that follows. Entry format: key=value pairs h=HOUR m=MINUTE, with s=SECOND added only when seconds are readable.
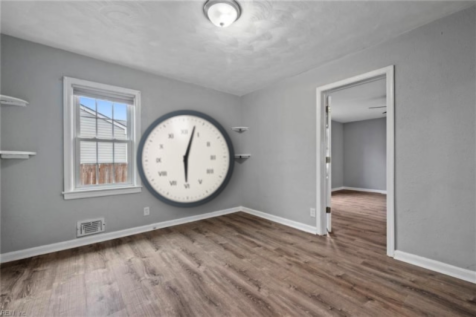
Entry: h=6 m=3
